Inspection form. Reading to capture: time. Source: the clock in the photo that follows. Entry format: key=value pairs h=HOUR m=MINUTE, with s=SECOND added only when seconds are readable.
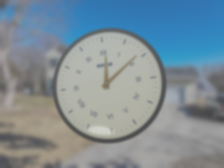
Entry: h=12 m=9
